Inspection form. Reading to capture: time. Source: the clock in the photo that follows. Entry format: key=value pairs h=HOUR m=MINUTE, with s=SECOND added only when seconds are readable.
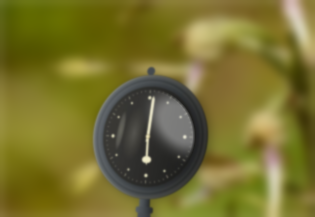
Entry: h=6 m=1
